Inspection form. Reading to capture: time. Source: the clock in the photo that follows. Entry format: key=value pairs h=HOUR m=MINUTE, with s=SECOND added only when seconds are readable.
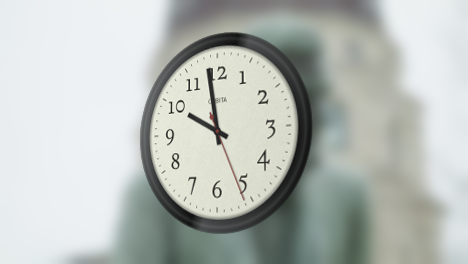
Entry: h=9 m=58 s=26
